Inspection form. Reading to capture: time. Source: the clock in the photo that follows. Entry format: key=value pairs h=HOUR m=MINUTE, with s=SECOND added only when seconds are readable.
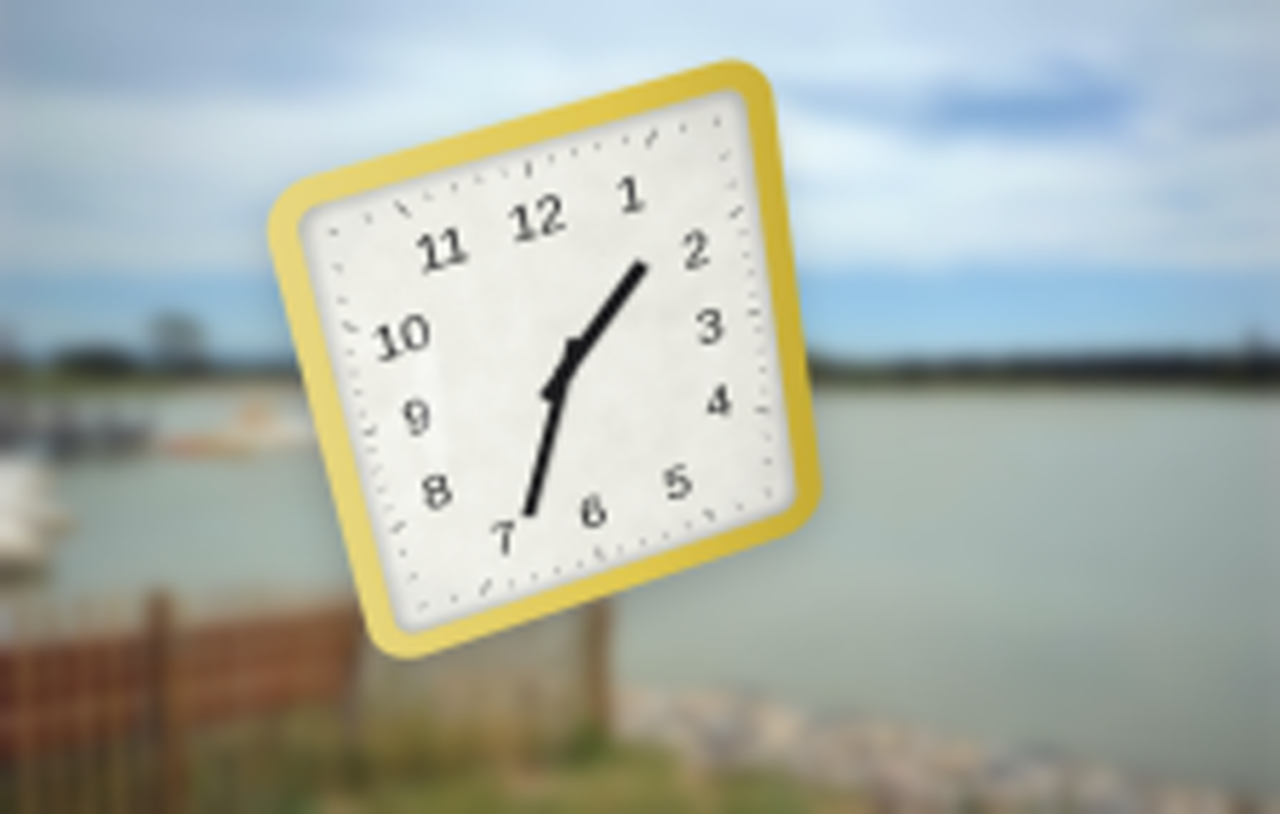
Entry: h=1 m=34
